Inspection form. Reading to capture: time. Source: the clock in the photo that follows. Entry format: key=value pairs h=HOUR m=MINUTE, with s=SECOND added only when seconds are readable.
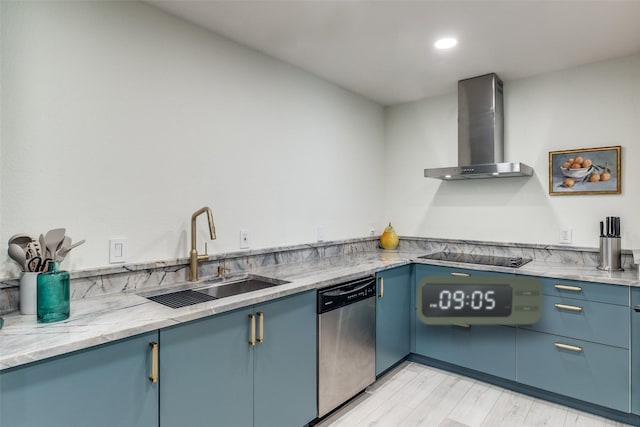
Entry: h=9 m=5
